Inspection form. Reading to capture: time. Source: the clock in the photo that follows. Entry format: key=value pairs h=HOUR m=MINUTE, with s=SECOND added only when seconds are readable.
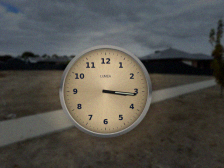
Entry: h=3 m=16
